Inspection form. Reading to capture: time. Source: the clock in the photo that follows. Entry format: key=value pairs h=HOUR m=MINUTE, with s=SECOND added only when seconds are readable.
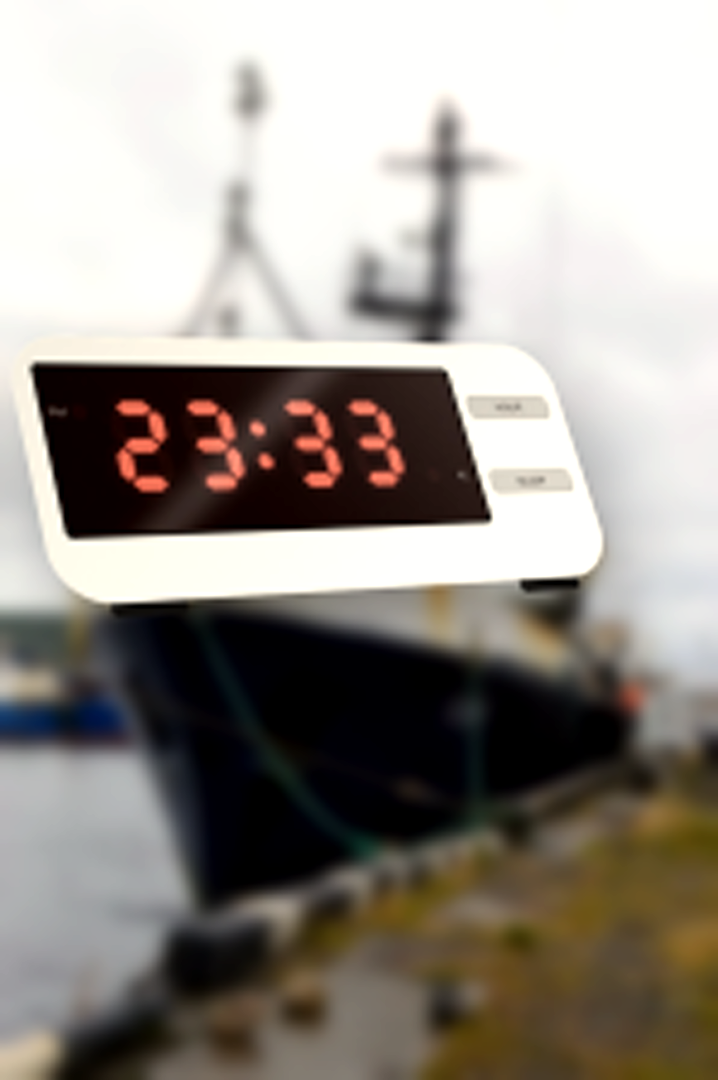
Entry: h=23 m=33
